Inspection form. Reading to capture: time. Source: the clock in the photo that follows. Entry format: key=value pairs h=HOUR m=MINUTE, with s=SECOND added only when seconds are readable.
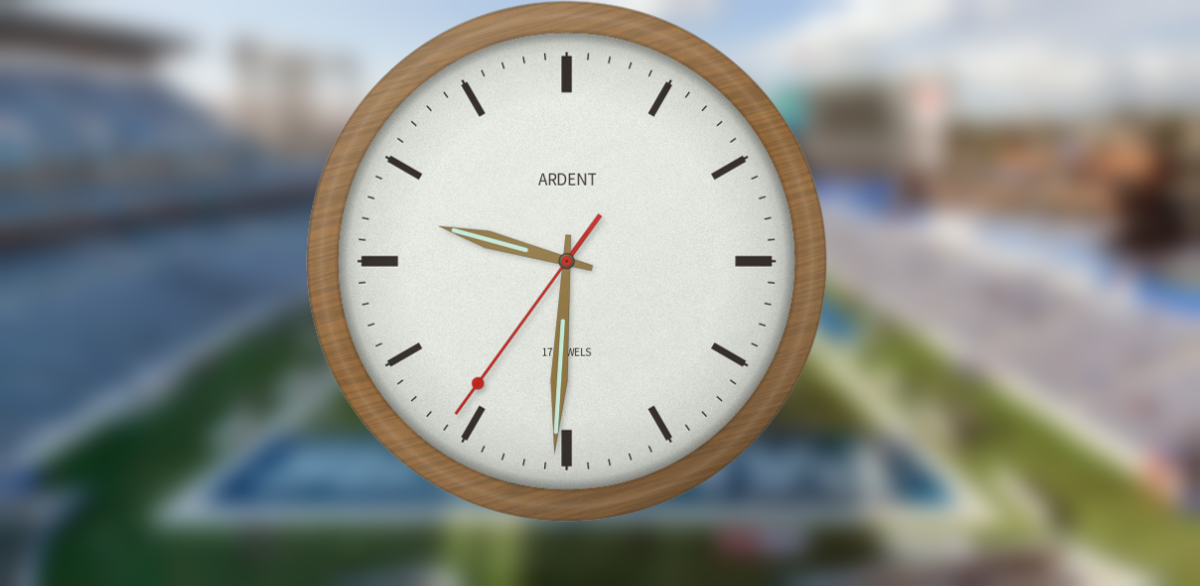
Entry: h=9 m=30 s=36
